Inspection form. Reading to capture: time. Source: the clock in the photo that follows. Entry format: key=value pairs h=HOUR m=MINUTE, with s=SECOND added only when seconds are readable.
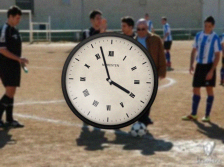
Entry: h=3 m=57
